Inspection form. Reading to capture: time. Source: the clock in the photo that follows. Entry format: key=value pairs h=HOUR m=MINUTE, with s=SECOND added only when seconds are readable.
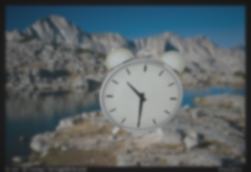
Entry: h=10 m=30
